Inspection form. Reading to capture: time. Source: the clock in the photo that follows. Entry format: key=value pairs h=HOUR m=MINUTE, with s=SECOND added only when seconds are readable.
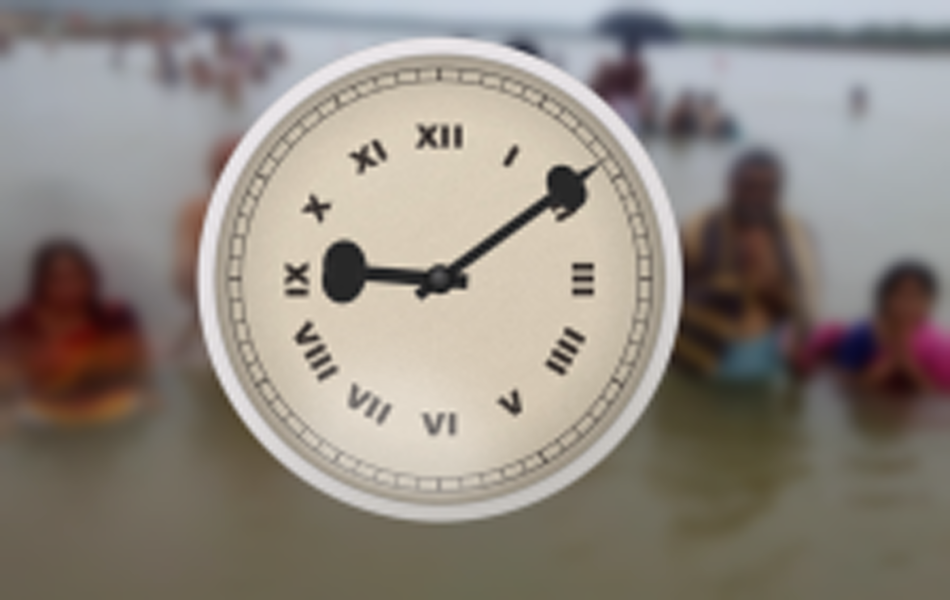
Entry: h=9 m=9
